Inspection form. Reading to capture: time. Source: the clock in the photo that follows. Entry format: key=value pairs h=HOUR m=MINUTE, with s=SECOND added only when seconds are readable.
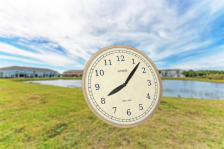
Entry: h=8 m=7
